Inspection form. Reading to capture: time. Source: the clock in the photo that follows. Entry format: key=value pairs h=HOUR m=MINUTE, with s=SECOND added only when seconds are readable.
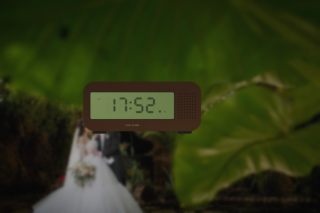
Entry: h=17 m=52
